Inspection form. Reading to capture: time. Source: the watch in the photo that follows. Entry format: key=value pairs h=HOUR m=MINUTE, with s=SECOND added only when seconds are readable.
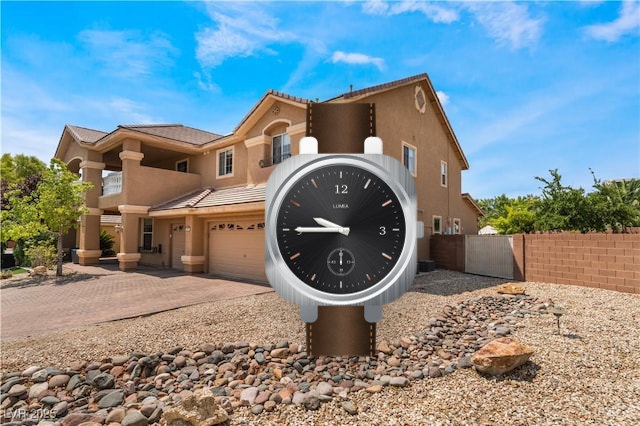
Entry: h=9 m=45
